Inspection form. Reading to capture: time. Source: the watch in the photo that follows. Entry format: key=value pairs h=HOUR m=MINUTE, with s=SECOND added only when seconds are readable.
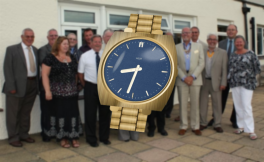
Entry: h=8 m=32
